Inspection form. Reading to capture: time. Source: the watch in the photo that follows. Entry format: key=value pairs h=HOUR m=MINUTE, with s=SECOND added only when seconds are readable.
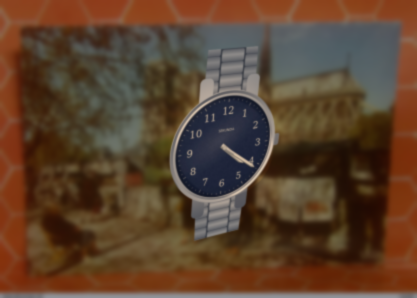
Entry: h=4 m=21
